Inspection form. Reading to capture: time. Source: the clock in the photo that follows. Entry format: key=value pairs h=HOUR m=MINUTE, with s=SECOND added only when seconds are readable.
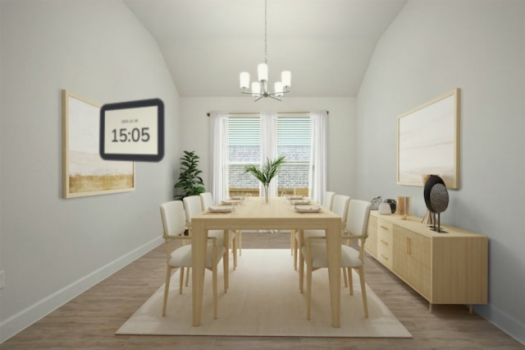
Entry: h=15 m=5
